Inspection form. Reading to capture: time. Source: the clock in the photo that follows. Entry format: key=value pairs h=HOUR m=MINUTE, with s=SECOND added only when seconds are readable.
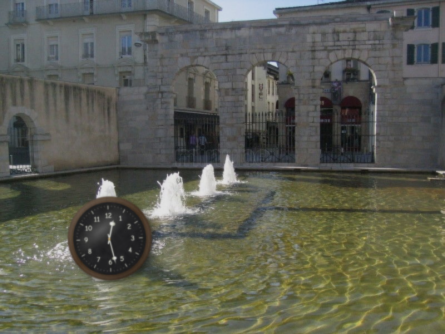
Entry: h=12 m=28
